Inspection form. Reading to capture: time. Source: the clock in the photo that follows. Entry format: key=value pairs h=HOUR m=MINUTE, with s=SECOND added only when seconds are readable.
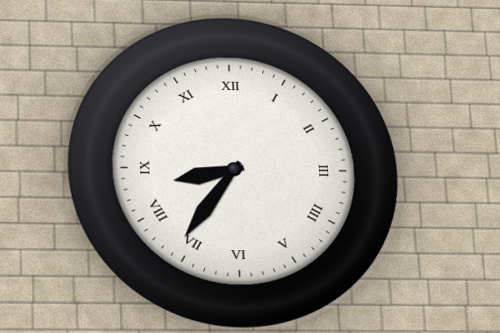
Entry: h=8 m=36
